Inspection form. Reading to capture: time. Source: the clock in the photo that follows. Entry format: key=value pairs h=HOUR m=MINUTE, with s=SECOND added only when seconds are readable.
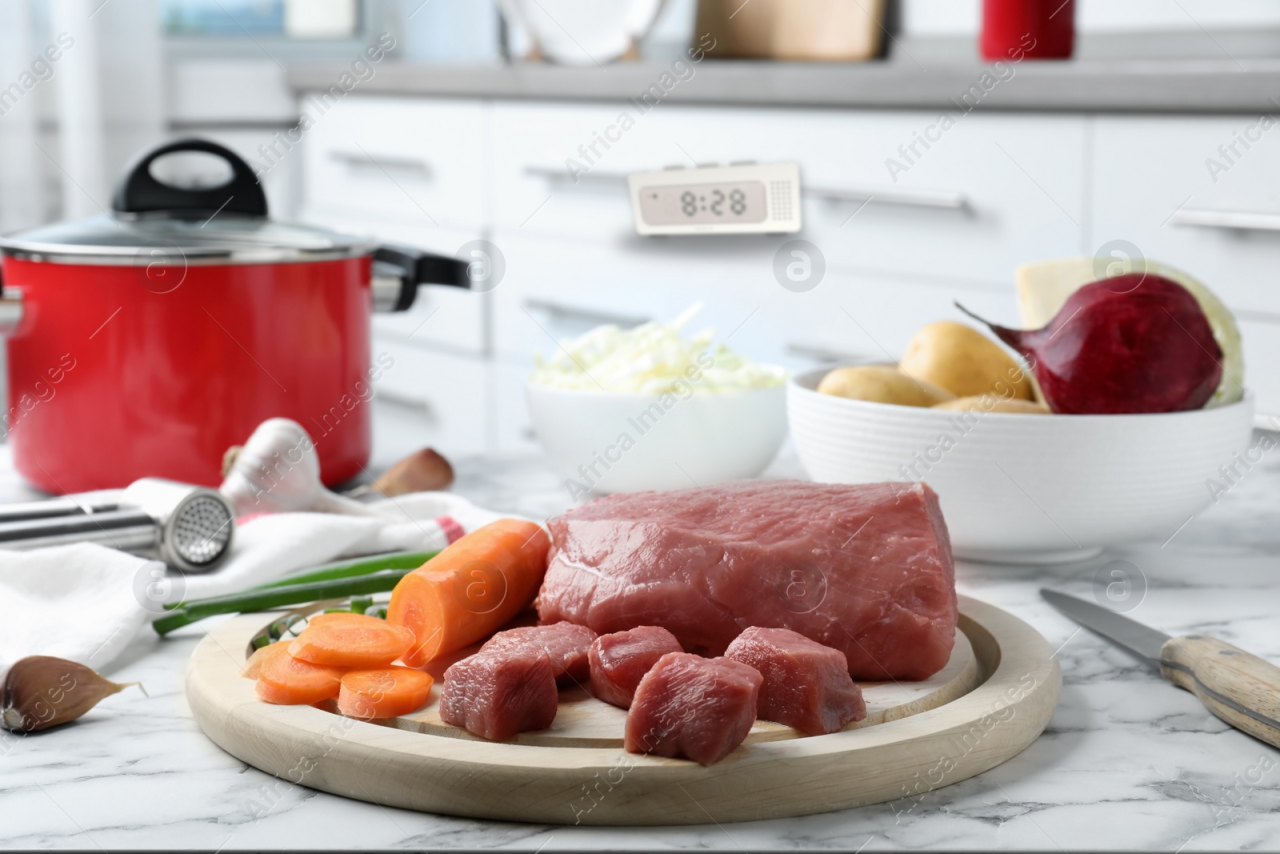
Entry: h=8 m=28
